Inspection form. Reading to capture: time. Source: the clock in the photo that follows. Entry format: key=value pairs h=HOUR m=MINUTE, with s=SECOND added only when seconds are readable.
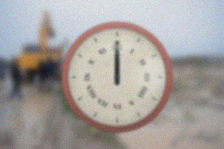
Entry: h=12 m=0
